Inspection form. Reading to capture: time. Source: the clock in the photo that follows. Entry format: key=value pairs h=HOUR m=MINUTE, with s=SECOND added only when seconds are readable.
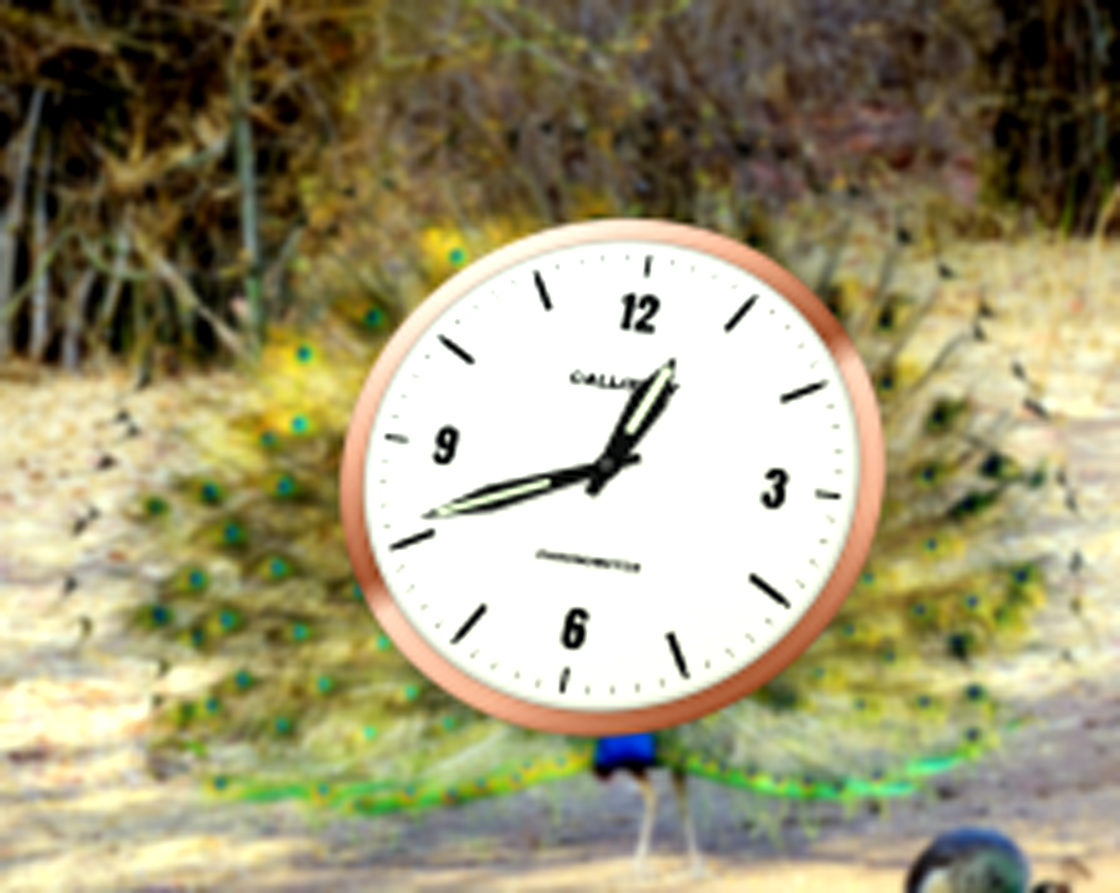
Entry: h=12 m=41
